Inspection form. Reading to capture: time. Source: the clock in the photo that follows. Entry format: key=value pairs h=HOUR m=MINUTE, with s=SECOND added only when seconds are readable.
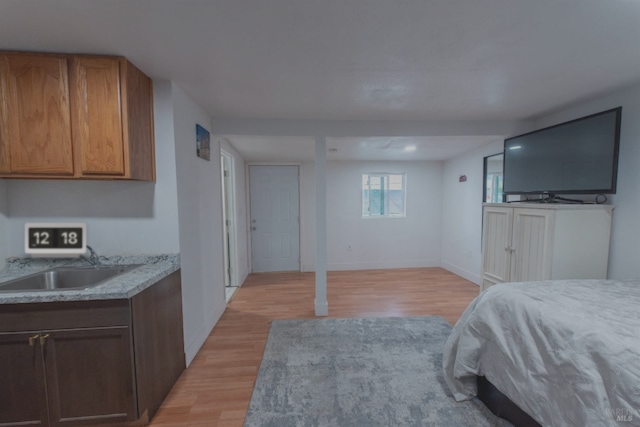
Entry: h=12 m=18
